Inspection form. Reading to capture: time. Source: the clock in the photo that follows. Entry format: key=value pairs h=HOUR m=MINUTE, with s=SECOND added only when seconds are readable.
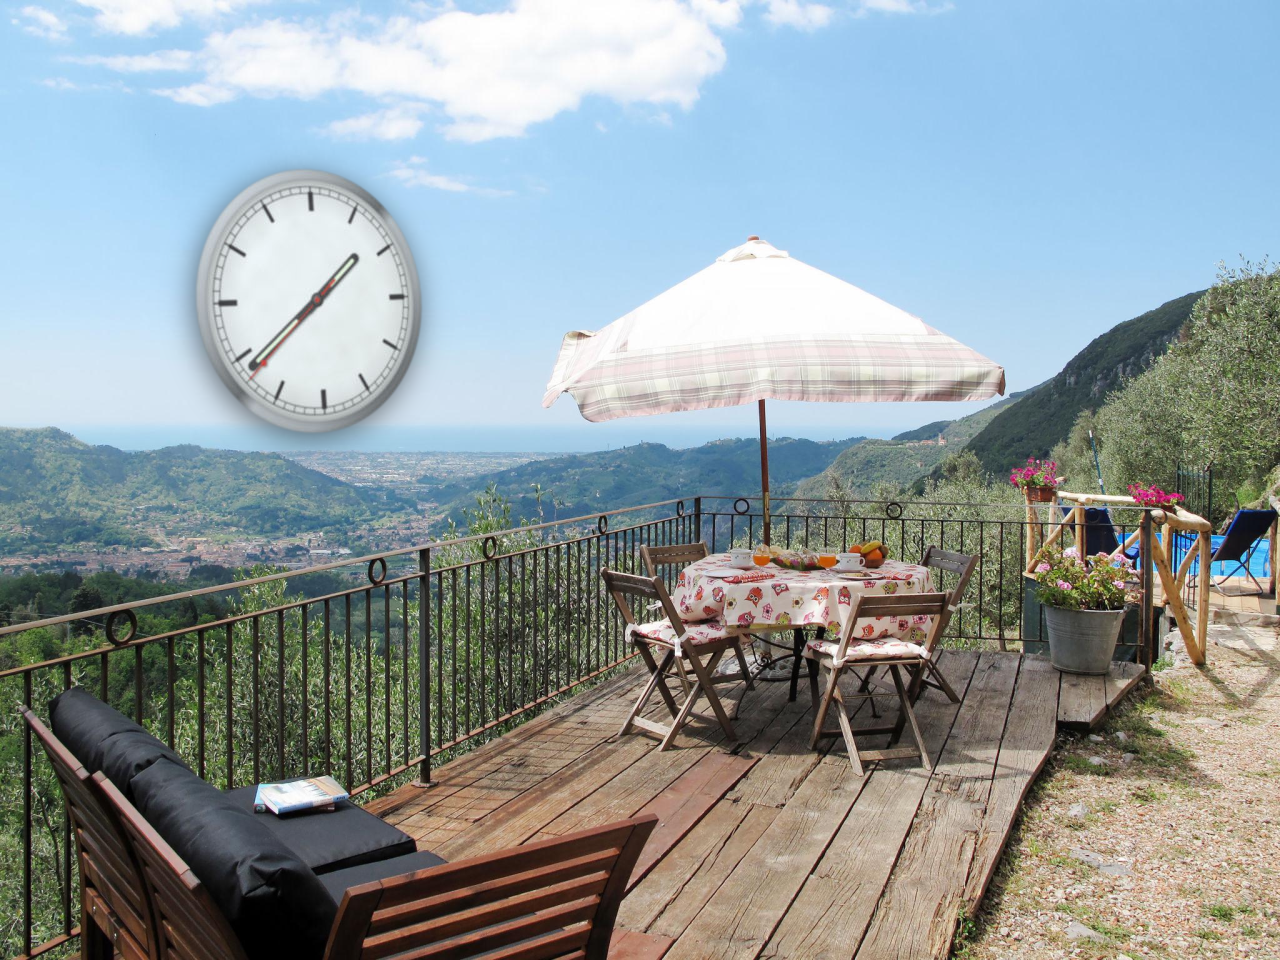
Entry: h=1 m=38 s=38
